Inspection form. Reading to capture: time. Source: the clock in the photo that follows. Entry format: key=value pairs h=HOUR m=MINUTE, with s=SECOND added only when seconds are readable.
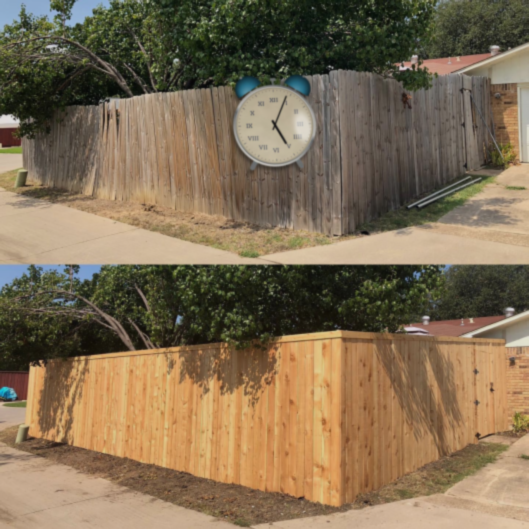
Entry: h=5 m=4
